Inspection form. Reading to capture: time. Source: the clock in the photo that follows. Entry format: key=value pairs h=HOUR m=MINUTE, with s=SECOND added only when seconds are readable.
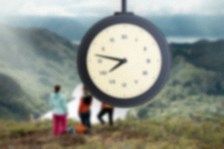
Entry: h=7 m=47
